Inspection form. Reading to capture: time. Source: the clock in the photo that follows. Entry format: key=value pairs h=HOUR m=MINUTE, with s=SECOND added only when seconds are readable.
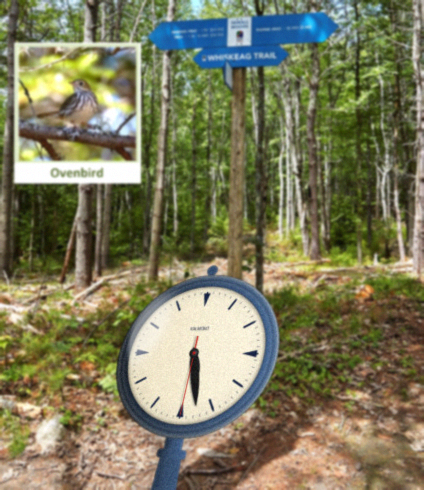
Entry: h=5 m=27 s=30
